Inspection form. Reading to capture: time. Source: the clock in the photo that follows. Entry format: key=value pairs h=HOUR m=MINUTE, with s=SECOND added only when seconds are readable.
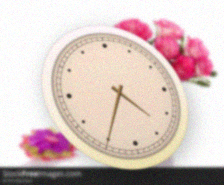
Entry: h=4 m=35
